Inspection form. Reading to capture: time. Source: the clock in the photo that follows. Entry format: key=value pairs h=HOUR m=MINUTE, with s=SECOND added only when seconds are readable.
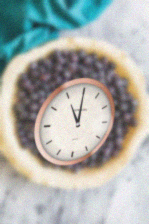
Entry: h=11 m=0
